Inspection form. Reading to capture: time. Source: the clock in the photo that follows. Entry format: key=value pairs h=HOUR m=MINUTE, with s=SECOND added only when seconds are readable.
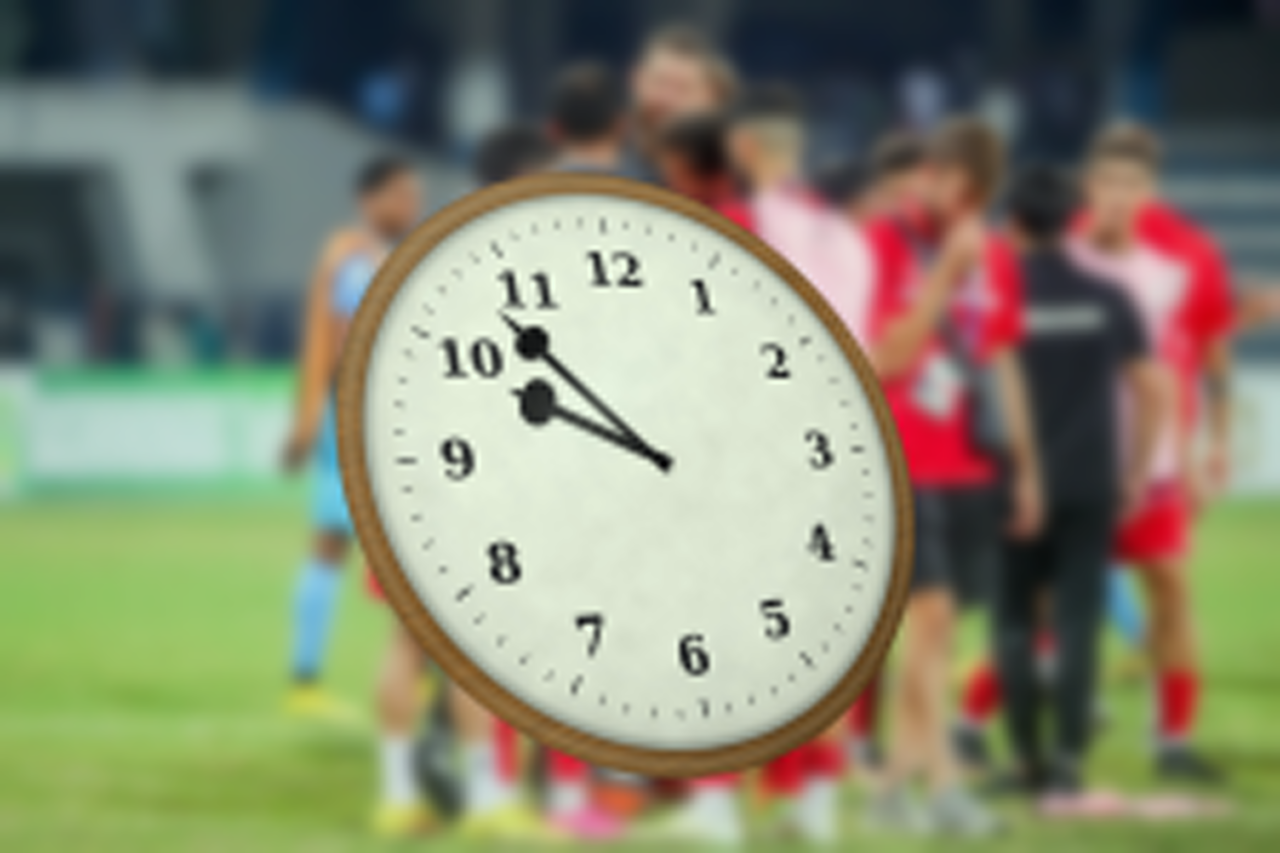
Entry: h=9 m=53
